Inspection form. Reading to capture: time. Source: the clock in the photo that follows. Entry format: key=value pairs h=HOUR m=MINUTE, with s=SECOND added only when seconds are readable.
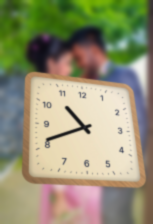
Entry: h=10 m=41
